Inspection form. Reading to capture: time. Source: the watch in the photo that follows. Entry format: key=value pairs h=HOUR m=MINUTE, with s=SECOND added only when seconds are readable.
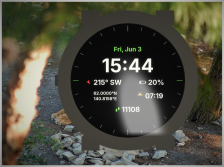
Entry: h=15 m=44
